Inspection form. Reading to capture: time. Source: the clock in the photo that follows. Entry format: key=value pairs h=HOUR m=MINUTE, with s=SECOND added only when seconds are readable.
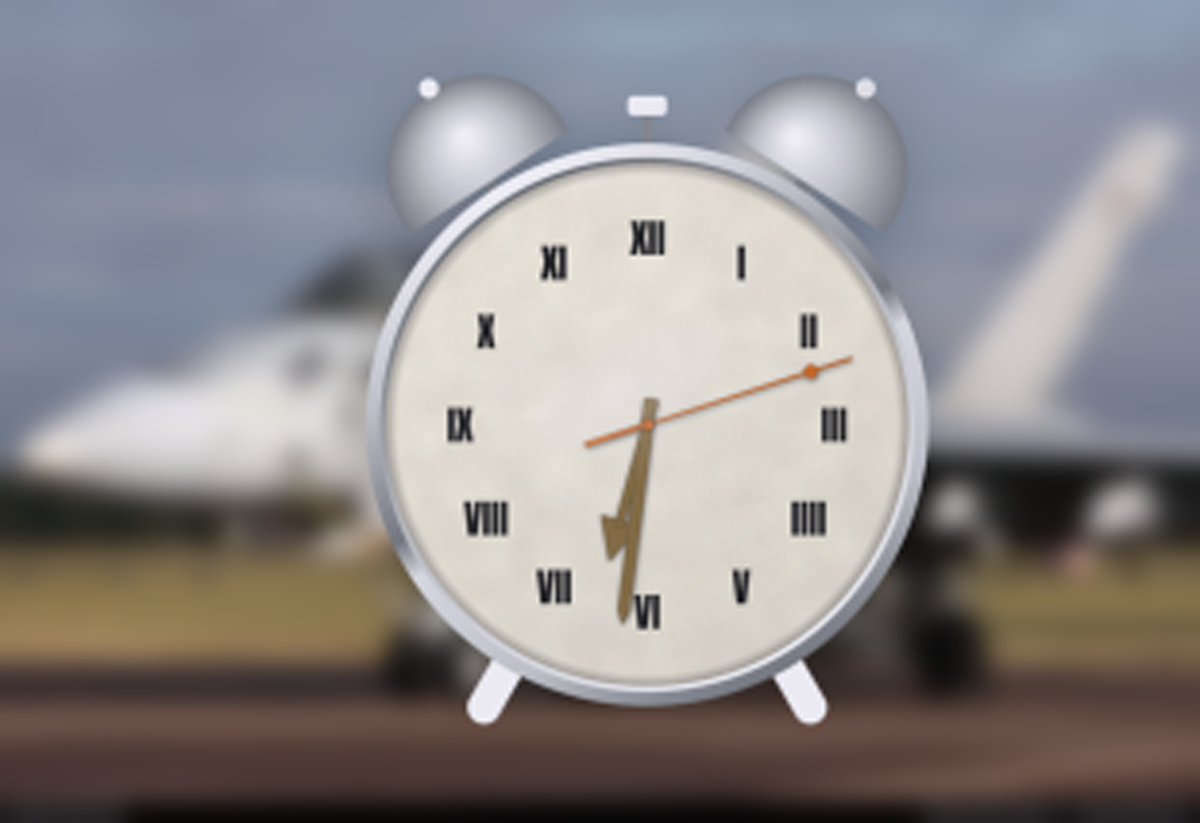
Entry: h=6 m=31 s=12
